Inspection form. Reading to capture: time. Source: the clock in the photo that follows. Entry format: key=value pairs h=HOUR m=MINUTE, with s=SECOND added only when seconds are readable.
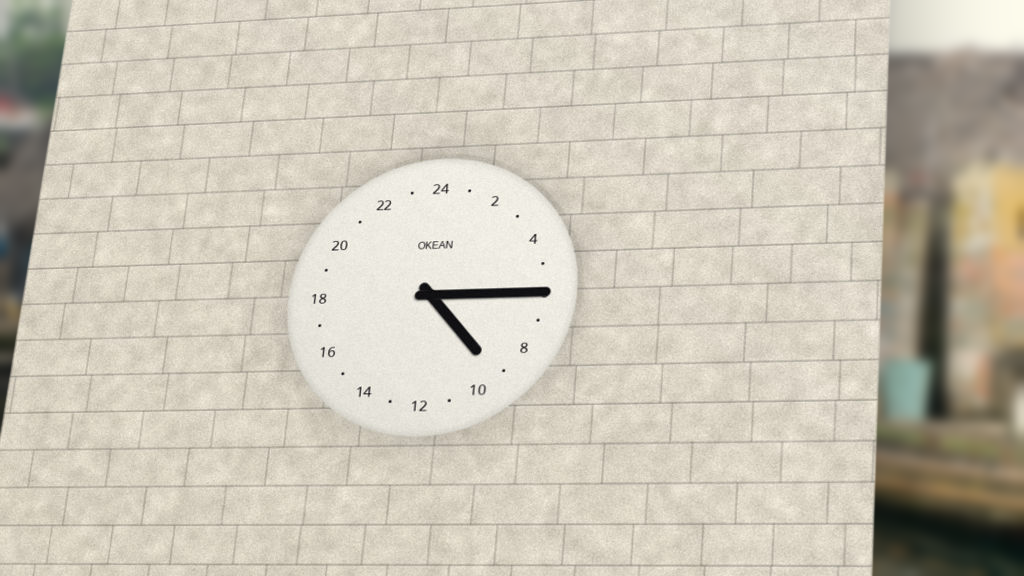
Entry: h=9 m=15
